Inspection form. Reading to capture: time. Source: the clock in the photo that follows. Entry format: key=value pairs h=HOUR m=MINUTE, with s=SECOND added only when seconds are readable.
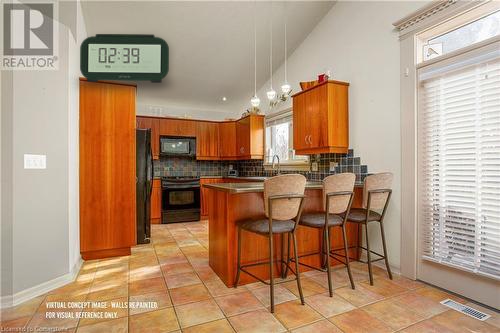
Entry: h=2 m=39
